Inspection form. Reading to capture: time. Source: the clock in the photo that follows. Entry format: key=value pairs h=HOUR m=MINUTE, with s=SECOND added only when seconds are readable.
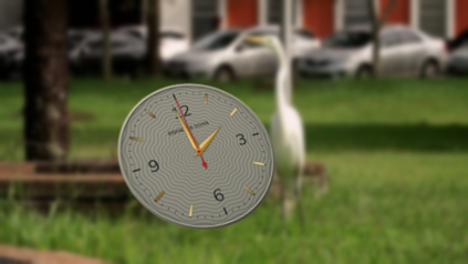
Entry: h=1 m=59 s=0
